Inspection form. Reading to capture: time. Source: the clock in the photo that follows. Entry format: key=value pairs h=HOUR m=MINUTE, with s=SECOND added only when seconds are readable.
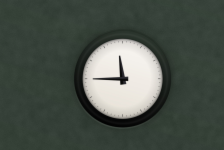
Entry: h=11 m=45
